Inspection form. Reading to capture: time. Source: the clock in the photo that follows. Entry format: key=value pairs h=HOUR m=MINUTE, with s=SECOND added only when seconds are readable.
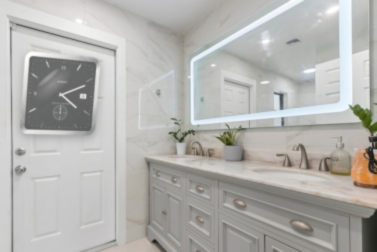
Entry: h=4 m=11
